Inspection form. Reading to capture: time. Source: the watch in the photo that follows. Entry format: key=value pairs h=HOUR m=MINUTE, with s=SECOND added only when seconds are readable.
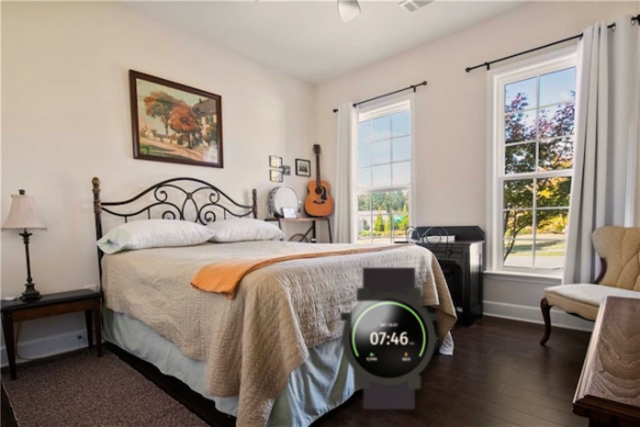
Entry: h=7 m=46
